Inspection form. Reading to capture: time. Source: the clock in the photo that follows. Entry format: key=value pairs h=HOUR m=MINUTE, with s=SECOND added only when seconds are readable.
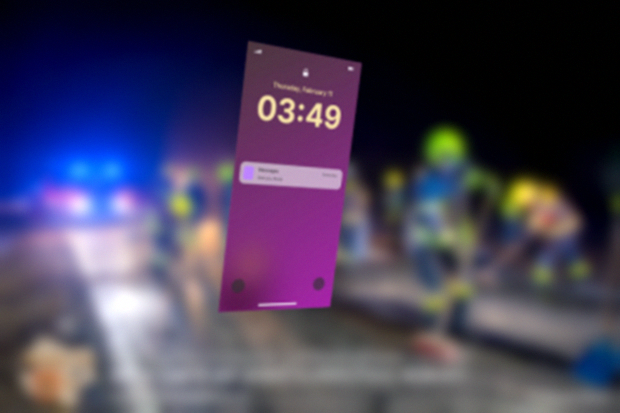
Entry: h=3 m=49
